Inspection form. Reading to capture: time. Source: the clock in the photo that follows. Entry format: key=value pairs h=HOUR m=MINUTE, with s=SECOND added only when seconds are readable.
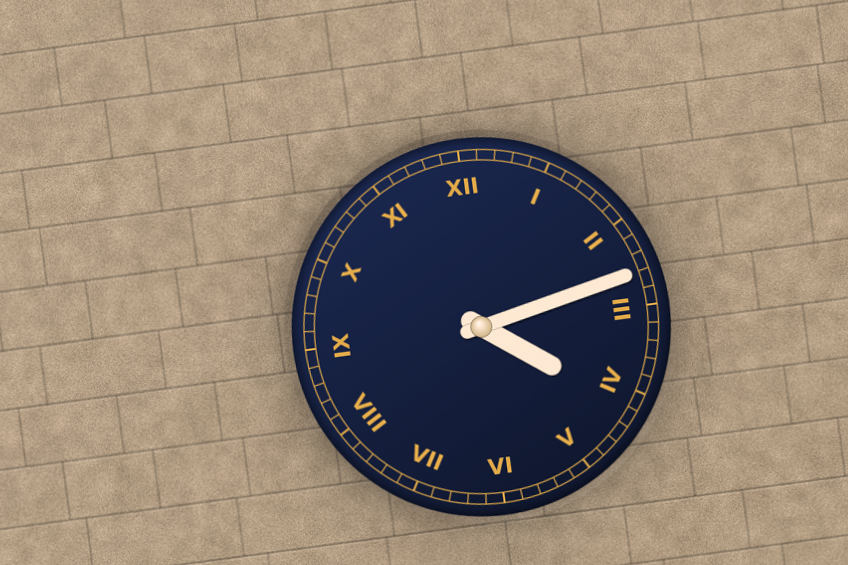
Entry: h=4 m=13
